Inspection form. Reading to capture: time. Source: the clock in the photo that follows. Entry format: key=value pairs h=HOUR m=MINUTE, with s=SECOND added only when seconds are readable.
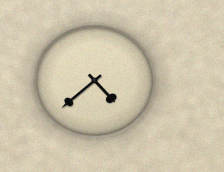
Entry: h=4 m=38
